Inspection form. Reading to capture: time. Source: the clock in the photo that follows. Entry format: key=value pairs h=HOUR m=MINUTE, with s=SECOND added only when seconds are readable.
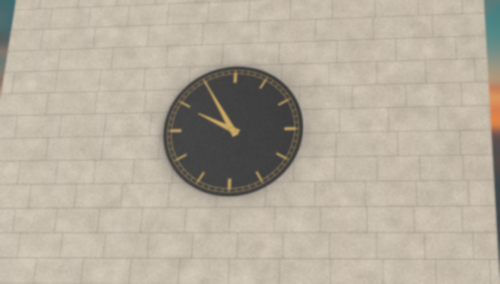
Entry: h=9 m=55
